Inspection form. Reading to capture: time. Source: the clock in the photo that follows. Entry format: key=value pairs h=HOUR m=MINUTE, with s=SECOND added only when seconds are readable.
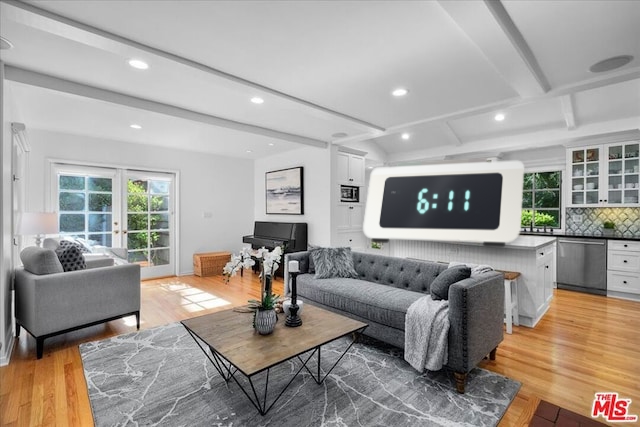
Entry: h=6 m=11
